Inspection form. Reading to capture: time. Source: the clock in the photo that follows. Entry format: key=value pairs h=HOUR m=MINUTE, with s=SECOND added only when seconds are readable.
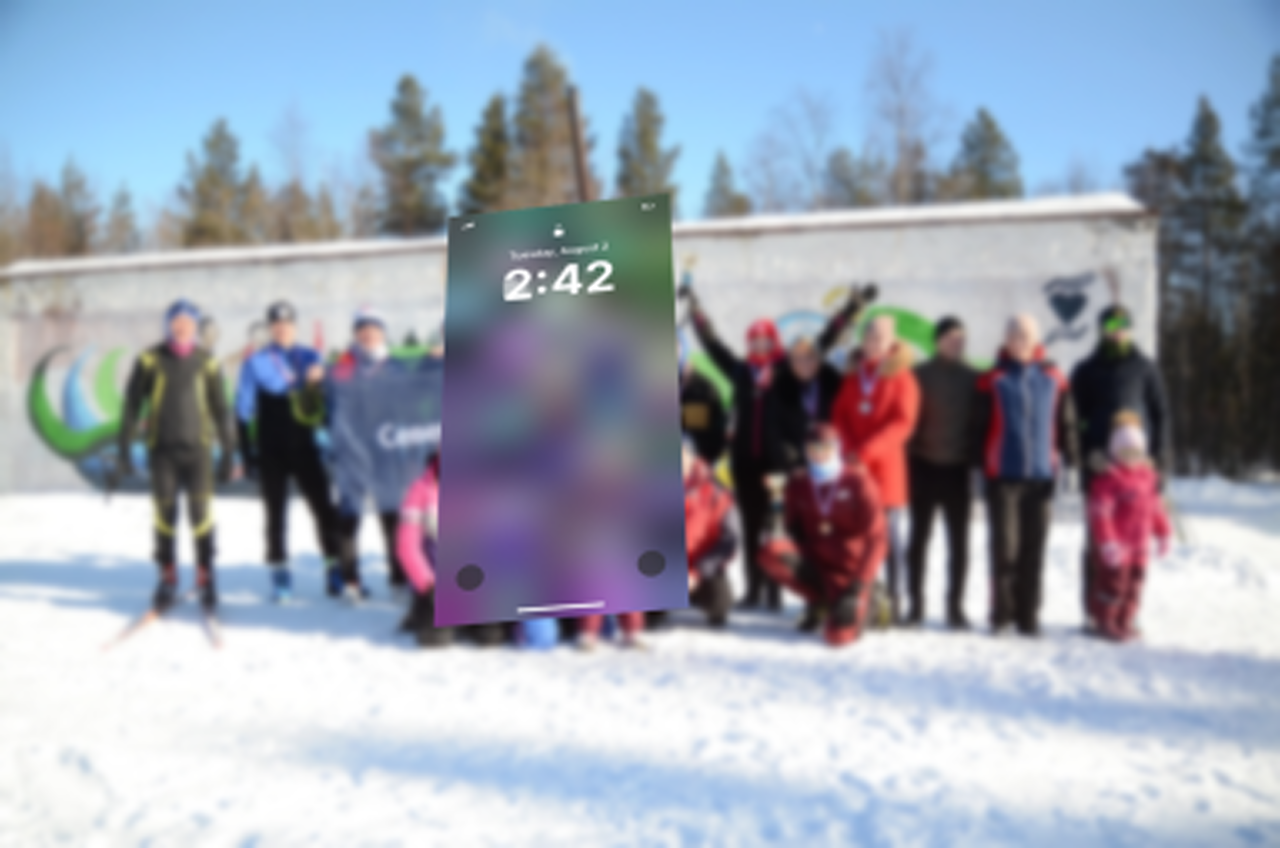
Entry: h=2 m=42
